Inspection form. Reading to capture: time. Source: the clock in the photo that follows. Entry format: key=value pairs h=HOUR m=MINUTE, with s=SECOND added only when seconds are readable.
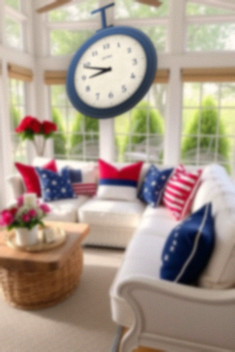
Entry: h=8 m=49
